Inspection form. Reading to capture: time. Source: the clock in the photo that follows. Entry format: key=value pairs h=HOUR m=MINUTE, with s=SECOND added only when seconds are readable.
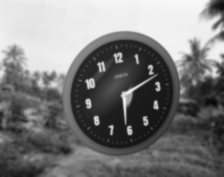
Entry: h=6 m=12
